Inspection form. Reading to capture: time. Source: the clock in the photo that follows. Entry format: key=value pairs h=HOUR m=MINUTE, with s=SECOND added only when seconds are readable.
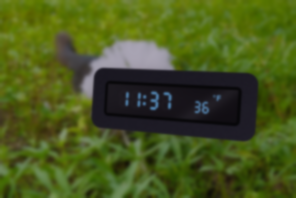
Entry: h=11 m=37
